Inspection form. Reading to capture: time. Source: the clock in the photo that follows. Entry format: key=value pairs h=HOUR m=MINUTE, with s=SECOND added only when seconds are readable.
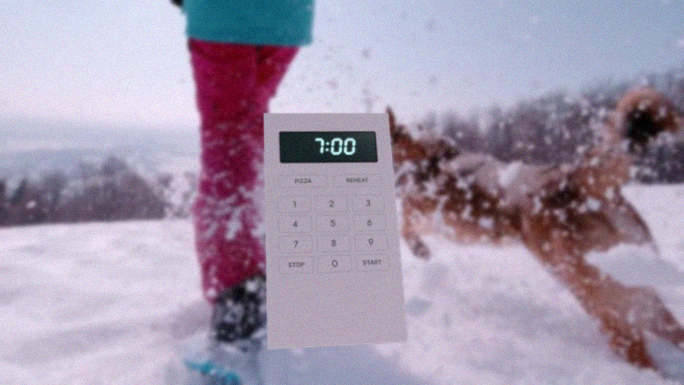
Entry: h=7 m=0
